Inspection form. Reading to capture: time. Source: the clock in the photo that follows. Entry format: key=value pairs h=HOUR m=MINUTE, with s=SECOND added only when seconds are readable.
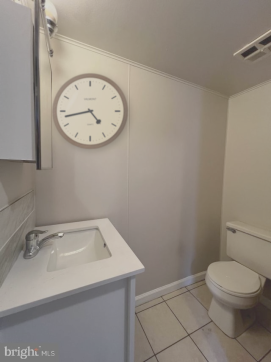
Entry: h=4 m=43
